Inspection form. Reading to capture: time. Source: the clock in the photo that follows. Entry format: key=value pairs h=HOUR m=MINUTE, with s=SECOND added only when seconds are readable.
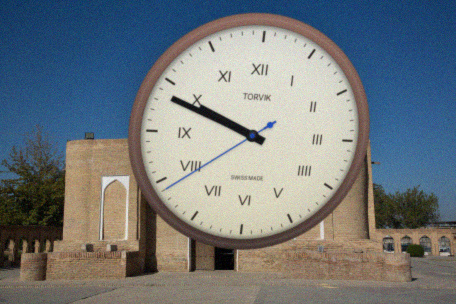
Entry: h=9 m=48 s=39
